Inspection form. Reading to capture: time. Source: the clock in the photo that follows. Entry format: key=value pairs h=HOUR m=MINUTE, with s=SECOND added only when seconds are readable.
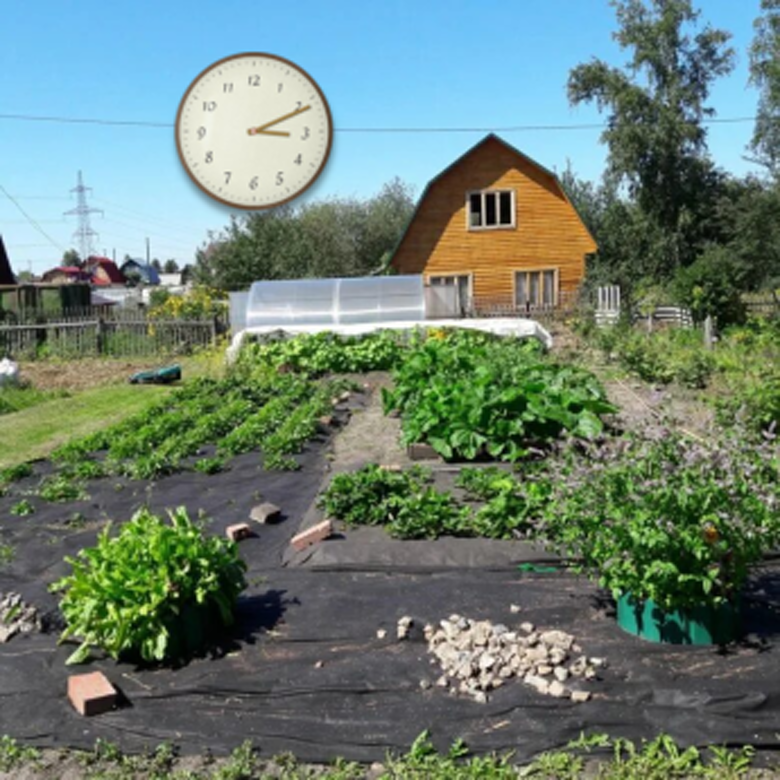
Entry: h=3 m=11
